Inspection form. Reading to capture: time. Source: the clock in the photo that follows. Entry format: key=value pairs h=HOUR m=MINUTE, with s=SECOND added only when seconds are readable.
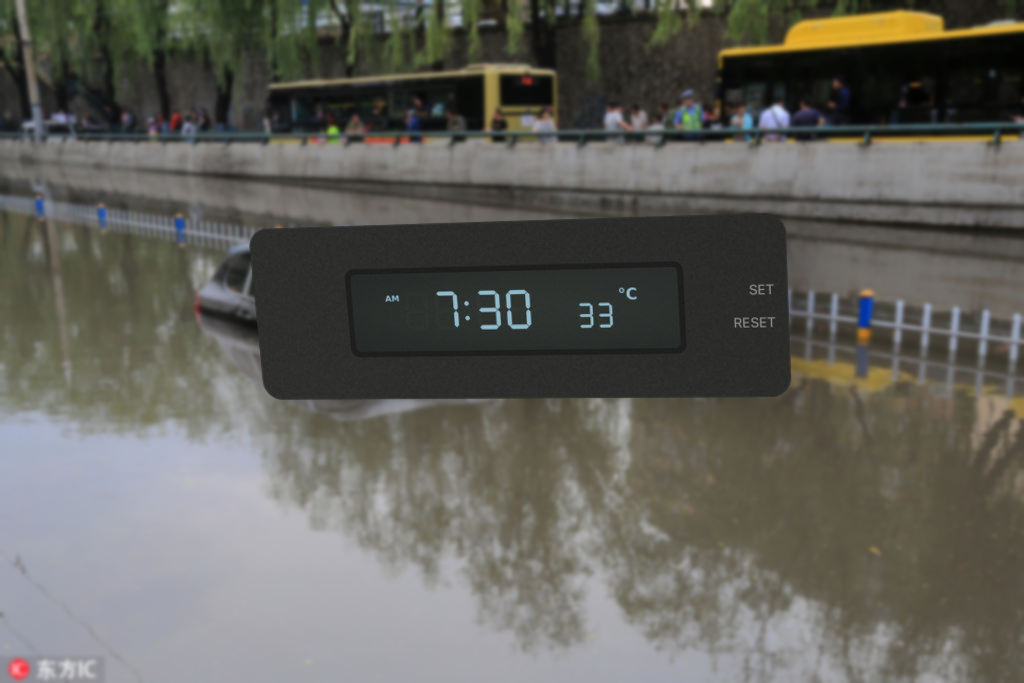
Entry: h=7 m=30
